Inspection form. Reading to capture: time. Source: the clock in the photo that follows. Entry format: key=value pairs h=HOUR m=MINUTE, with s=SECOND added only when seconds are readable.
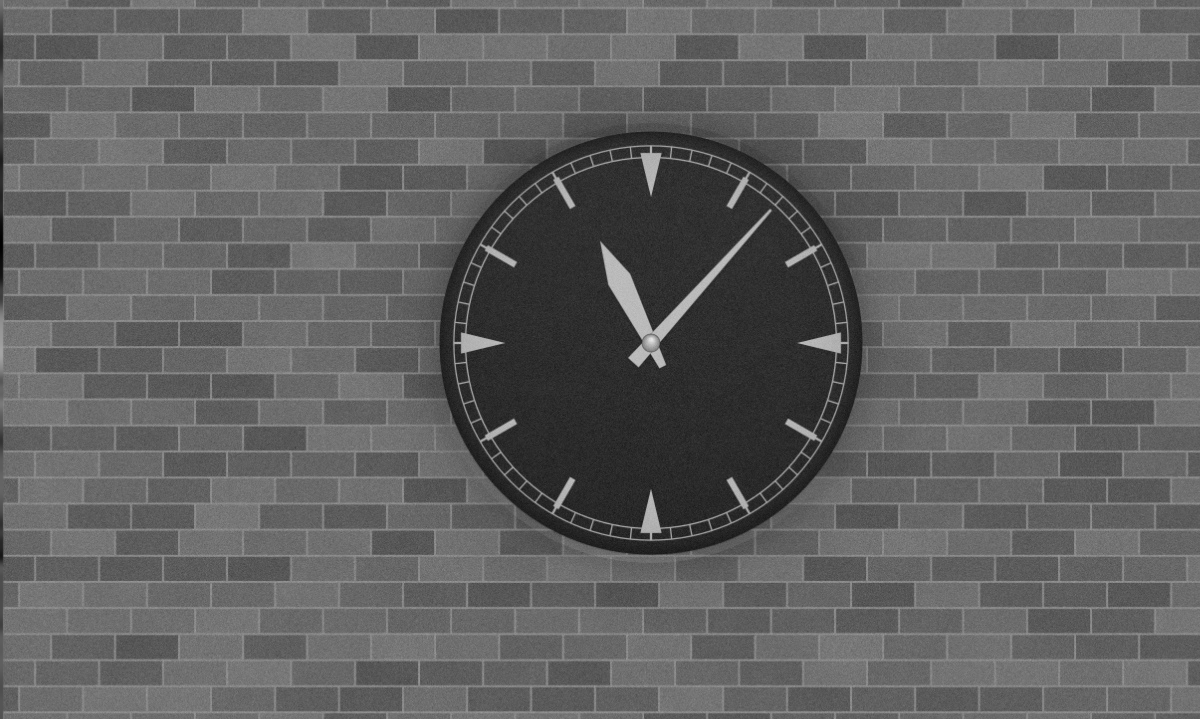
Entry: h=11 m=7
